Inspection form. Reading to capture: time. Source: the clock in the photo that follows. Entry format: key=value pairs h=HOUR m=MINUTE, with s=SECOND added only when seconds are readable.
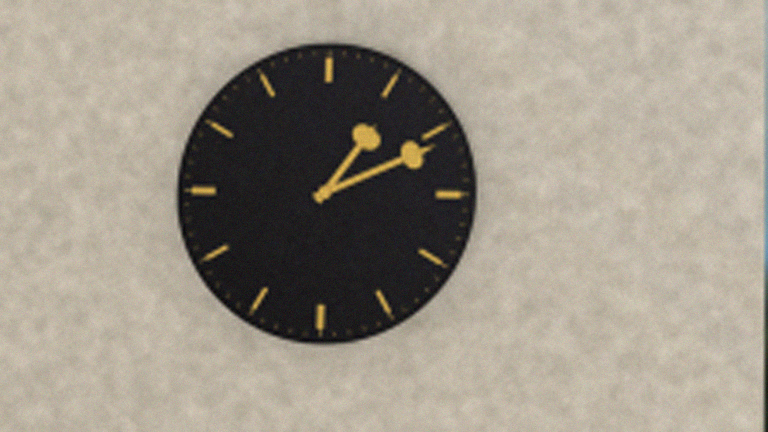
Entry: h=1 m=11
